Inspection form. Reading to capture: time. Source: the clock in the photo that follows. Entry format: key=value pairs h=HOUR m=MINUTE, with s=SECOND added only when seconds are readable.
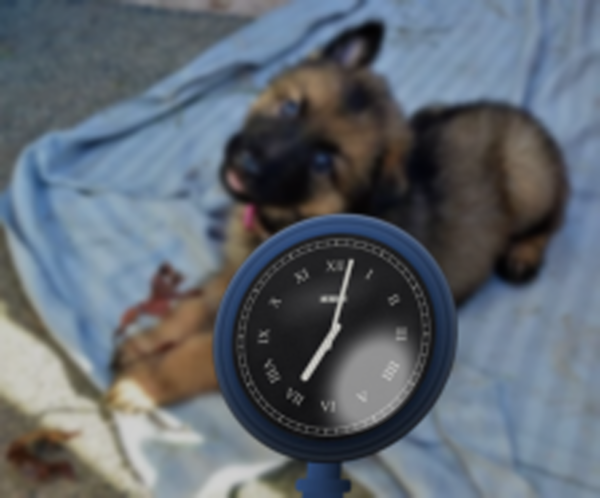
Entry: h=7 m=2
